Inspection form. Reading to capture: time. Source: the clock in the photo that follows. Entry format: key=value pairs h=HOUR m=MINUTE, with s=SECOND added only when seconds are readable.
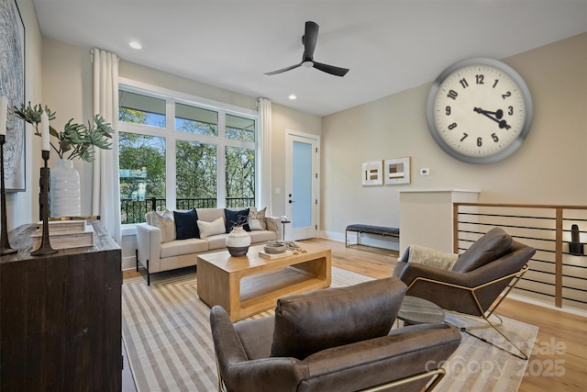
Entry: h=3 m=20
